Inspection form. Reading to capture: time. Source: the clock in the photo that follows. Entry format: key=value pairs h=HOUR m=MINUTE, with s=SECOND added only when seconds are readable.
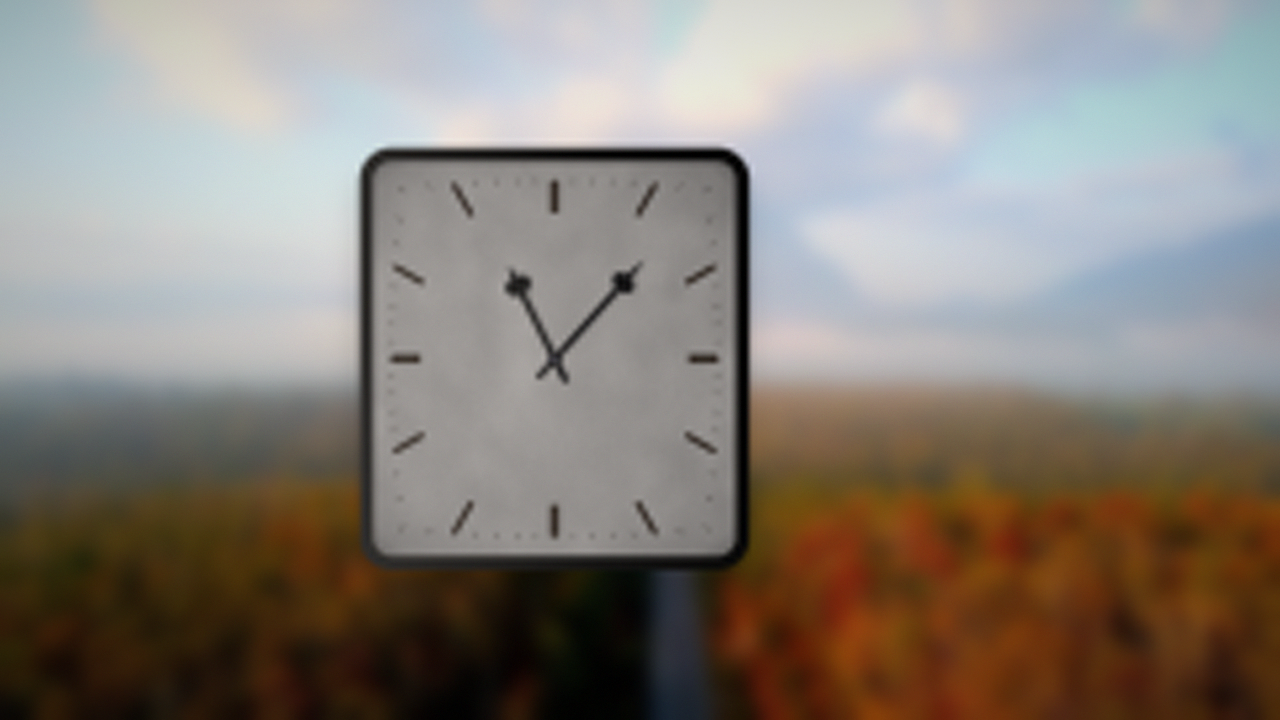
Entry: h=11 m=7
